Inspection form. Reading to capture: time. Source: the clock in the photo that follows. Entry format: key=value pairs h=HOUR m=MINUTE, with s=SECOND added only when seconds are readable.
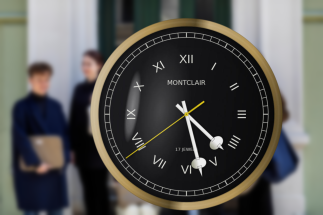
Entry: h=4 m=27 s=39
